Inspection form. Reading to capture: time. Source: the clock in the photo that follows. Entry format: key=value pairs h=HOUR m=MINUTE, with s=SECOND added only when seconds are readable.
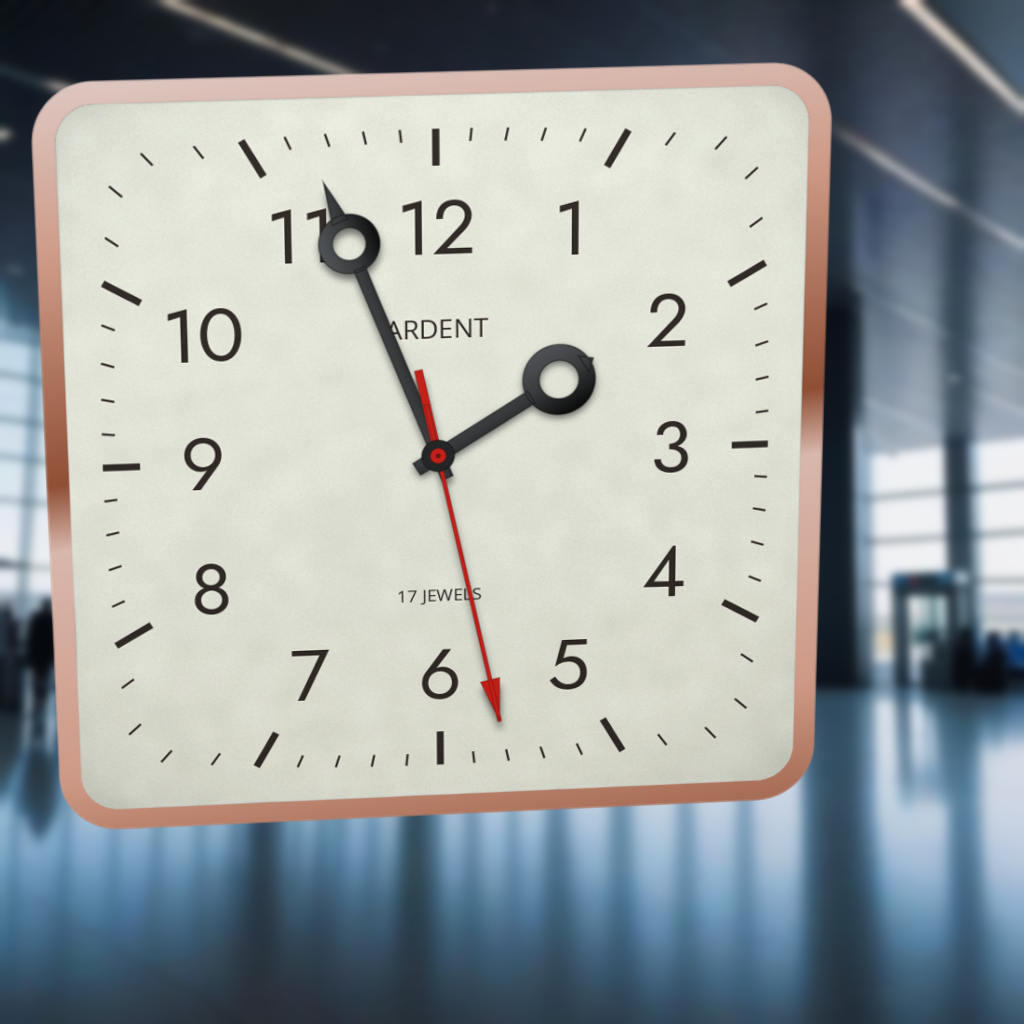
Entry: h=1 m=56 s=28
